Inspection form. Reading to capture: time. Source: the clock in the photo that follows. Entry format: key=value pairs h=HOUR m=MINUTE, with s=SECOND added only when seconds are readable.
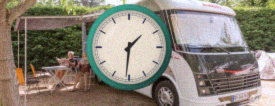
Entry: h=1 m=31
